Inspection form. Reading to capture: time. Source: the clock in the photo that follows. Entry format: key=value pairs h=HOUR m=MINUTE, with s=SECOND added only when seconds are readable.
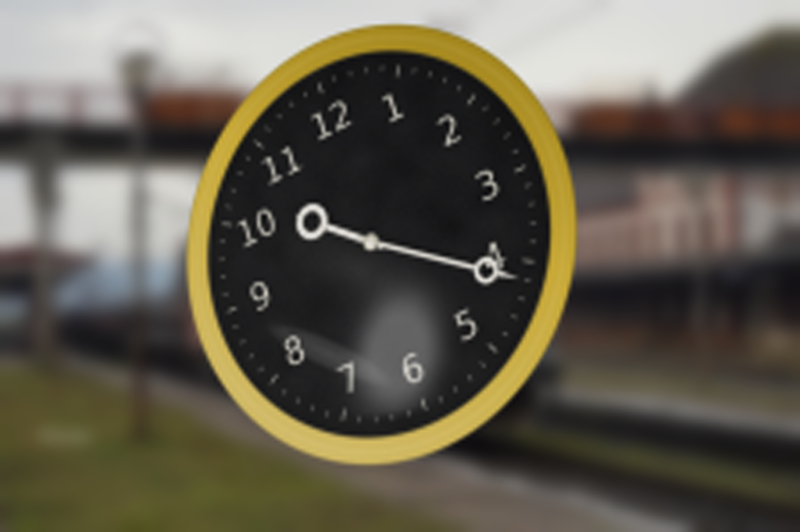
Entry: h=10 m=21
